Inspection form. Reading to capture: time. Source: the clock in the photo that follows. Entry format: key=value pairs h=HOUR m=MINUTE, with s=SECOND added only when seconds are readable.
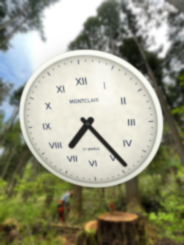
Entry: h=7 m=24
